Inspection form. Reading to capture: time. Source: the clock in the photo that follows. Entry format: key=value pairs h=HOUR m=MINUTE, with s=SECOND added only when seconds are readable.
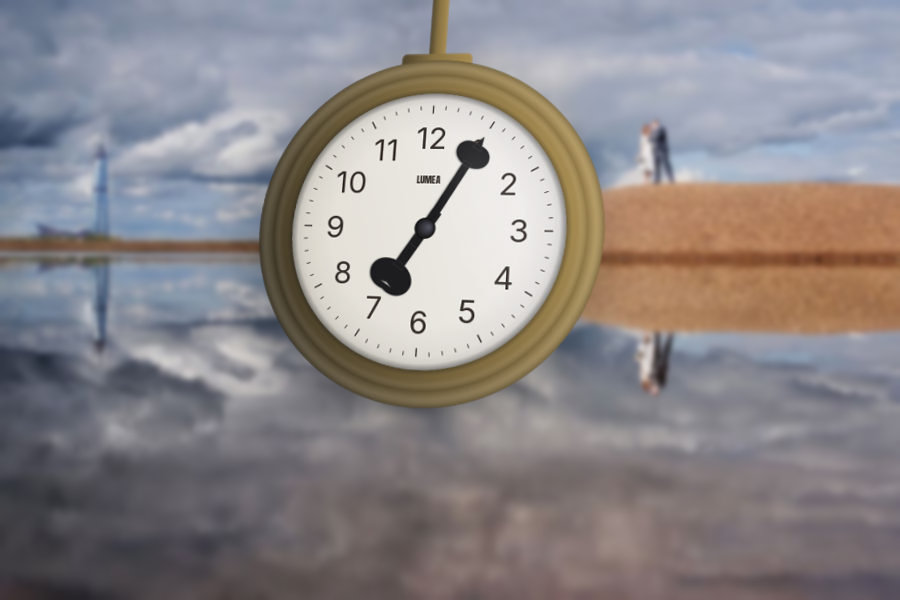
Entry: h=7 m=5
